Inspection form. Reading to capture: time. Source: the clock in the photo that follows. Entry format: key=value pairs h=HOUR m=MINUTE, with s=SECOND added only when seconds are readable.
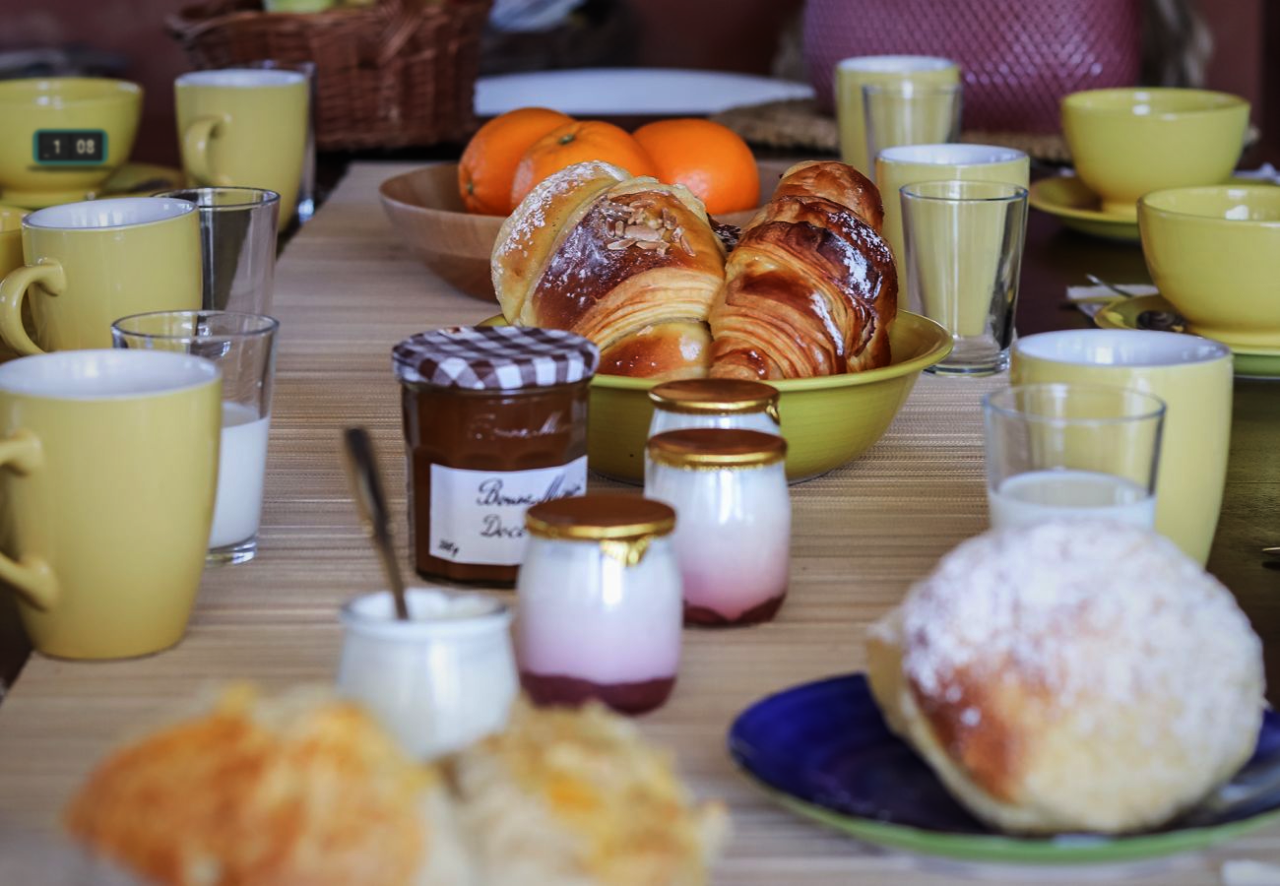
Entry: h=1 m=8
